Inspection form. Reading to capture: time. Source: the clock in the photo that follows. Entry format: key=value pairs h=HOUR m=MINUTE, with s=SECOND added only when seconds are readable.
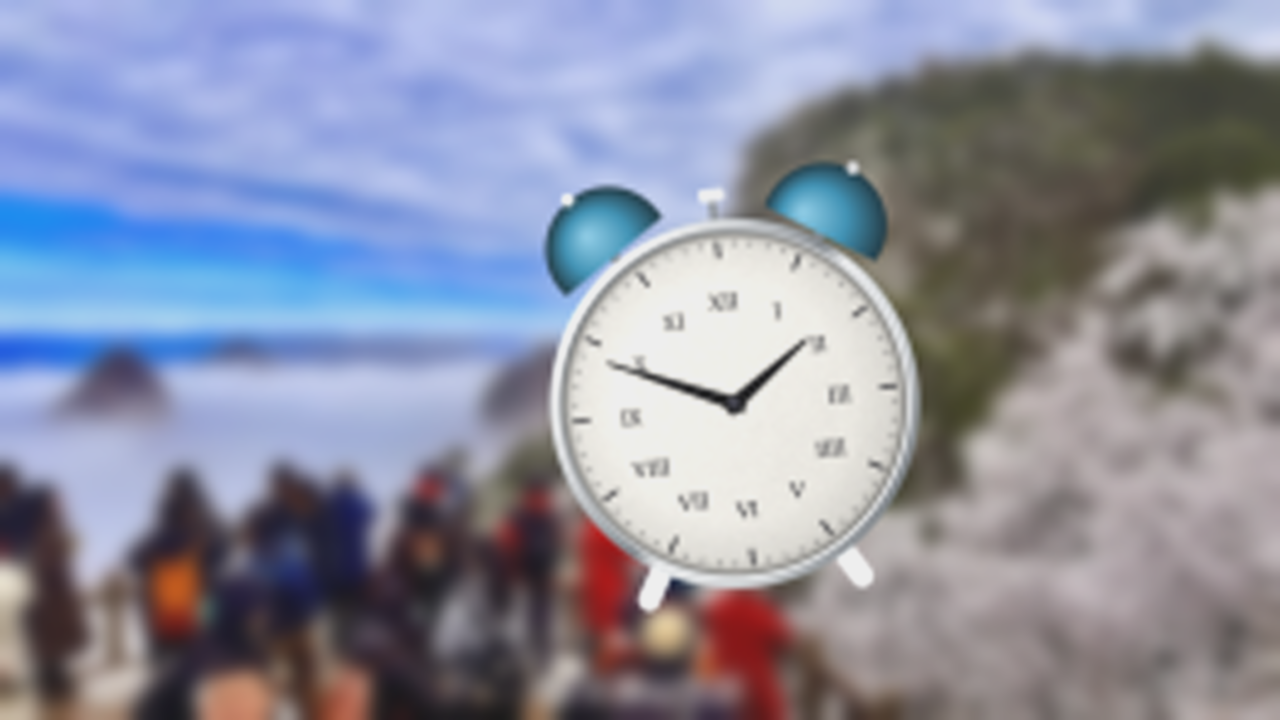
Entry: h=1 m=49
